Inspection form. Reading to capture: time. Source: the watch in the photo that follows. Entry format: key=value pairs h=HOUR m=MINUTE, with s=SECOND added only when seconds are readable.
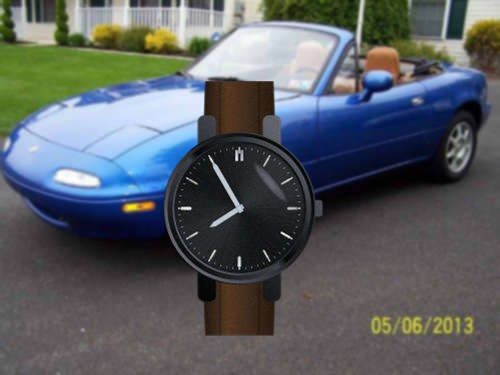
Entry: h=7 m=55
